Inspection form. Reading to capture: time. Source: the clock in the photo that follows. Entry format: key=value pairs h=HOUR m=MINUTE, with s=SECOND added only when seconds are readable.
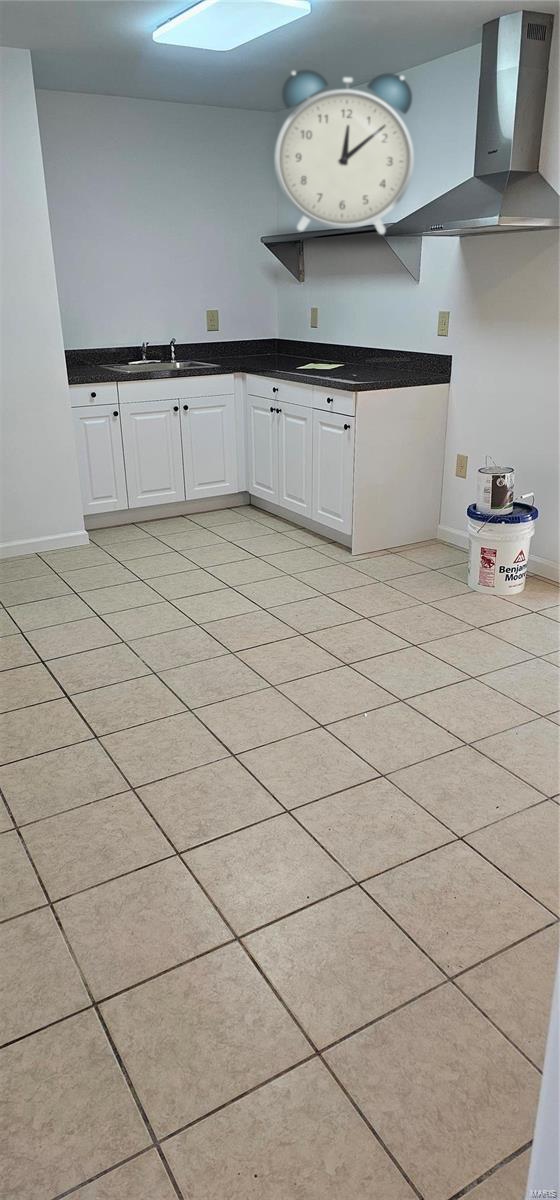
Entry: h=12 m=8
